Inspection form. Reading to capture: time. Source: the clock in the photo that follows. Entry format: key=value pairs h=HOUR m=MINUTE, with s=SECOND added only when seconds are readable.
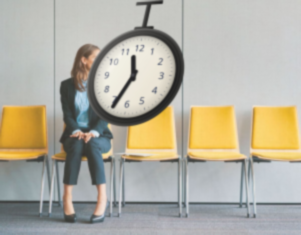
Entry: h=11 m=34
